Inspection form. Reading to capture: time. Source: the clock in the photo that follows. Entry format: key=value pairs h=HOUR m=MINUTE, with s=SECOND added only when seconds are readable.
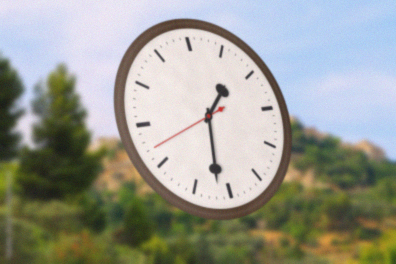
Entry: h=1 m=31 s=42
